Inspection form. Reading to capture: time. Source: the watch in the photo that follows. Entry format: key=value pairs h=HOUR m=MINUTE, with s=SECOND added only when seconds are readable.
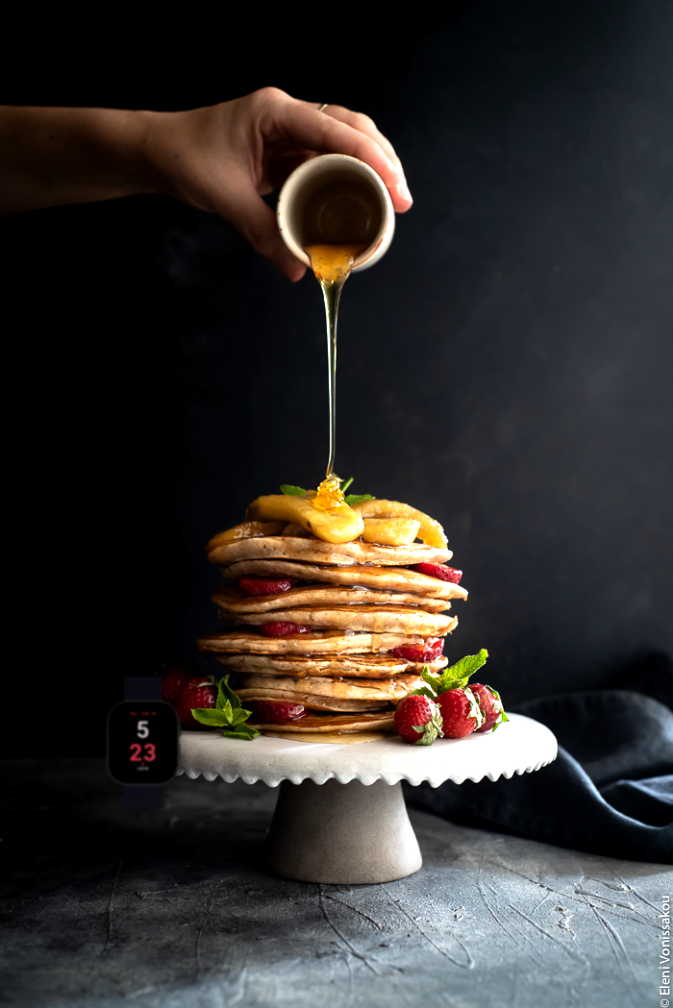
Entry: h=5 m=23
